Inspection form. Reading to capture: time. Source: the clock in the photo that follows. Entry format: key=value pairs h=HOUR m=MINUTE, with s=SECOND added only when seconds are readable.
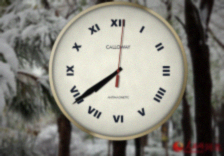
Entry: h=7 m=39 s=1
